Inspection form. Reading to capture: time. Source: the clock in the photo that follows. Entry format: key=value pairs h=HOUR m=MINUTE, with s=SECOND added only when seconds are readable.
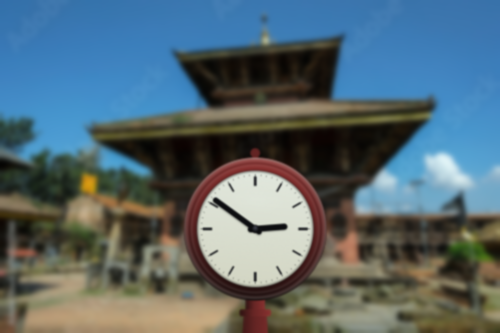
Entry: h=2 m=51
